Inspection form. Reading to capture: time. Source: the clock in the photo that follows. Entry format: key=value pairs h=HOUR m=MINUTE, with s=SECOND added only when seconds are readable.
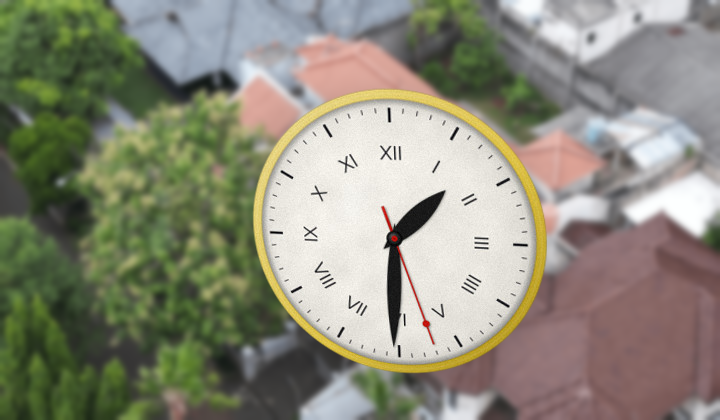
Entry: h=1 m=30 s=27
